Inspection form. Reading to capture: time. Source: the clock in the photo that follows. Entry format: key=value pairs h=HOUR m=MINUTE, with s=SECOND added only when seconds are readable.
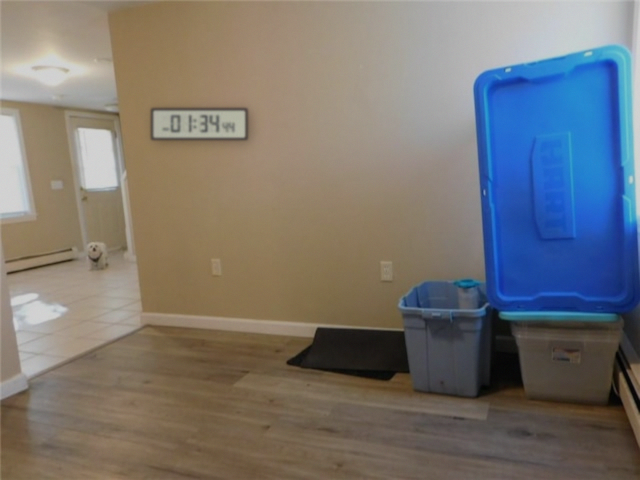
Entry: h=1 m=34
